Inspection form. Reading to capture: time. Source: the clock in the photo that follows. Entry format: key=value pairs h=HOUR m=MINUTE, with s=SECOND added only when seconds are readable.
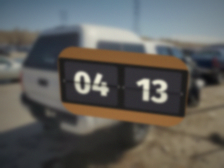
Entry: h=4 m=13
